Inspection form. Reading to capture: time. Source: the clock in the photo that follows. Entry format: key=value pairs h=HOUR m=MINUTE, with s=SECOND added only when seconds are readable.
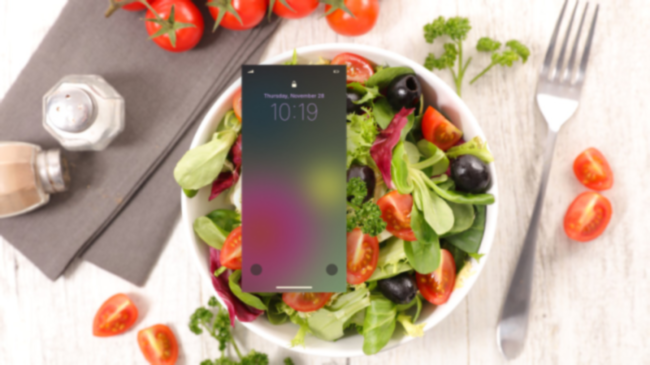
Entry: h=10 m=19
